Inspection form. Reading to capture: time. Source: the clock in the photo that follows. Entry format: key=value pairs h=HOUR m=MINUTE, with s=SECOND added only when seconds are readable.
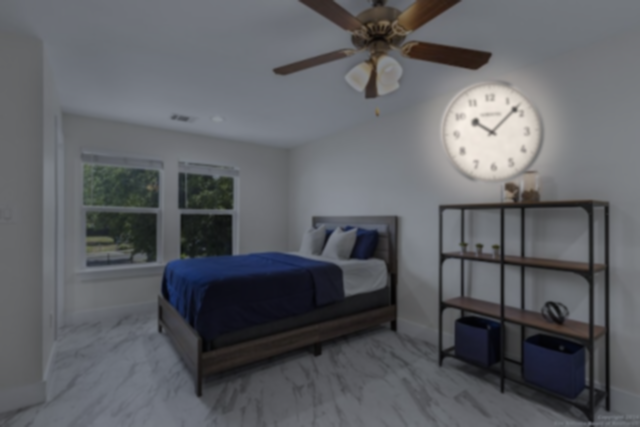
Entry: h=10 m=8
